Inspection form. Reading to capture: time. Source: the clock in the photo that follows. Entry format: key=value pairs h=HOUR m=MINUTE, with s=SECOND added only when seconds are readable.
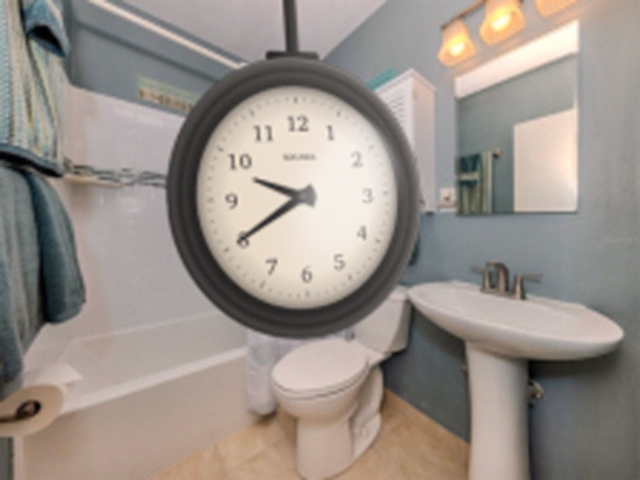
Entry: h=9 m=40
